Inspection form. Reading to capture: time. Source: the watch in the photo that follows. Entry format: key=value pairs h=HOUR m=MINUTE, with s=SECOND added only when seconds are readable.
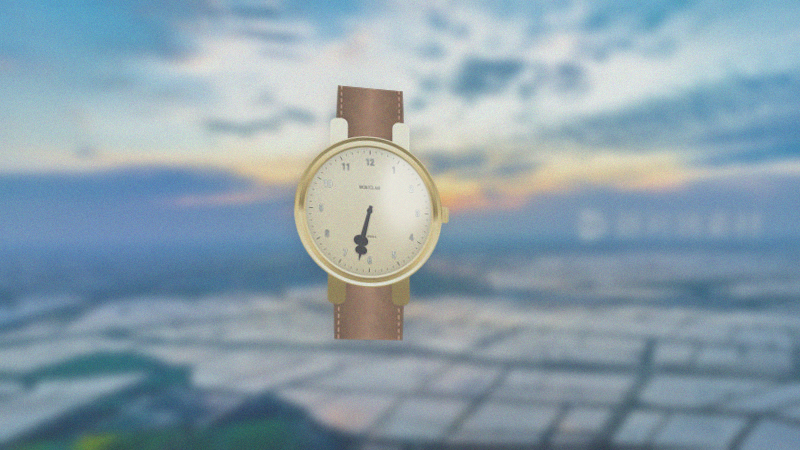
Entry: h=6 m=32
